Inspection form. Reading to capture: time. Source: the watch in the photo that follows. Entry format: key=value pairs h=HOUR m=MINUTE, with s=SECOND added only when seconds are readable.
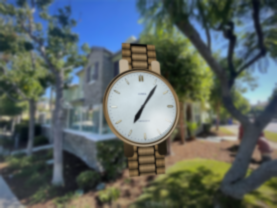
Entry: h=7 m=6
